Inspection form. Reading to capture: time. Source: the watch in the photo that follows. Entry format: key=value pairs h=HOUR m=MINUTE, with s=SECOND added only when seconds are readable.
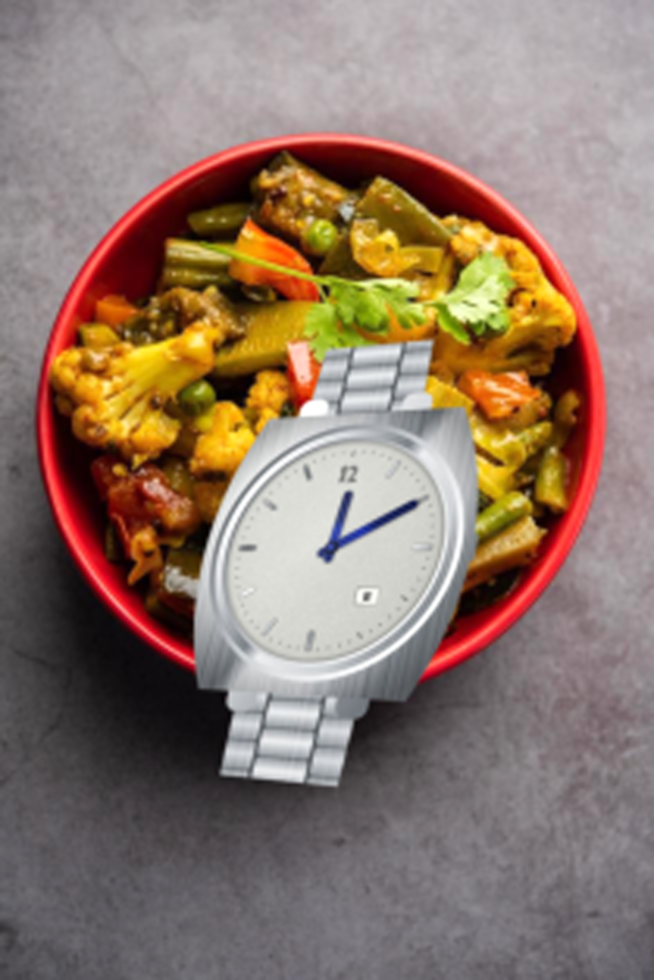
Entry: h=12 m=10
